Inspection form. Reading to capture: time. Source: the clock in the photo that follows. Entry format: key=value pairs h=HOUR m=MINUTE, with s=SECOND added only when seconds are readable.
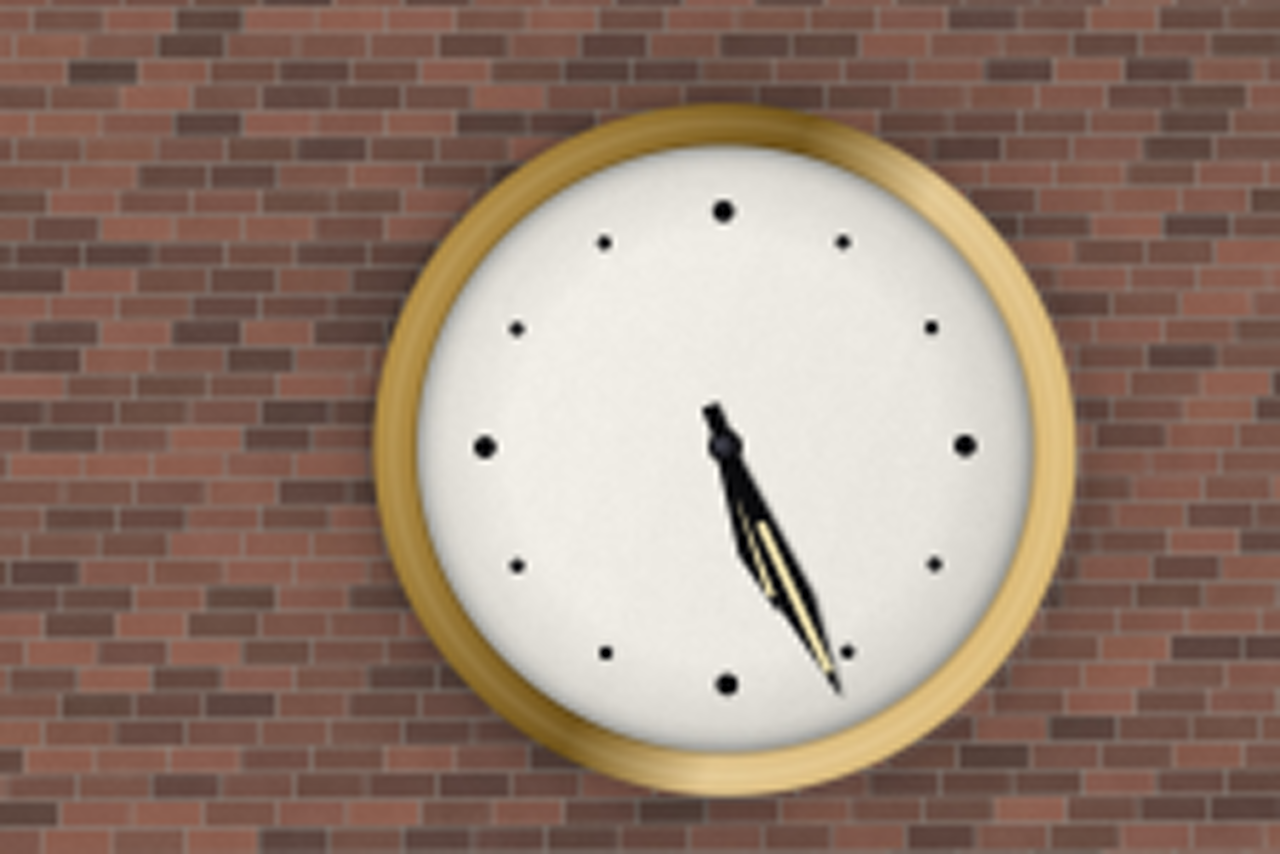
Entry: h=5 m=26
